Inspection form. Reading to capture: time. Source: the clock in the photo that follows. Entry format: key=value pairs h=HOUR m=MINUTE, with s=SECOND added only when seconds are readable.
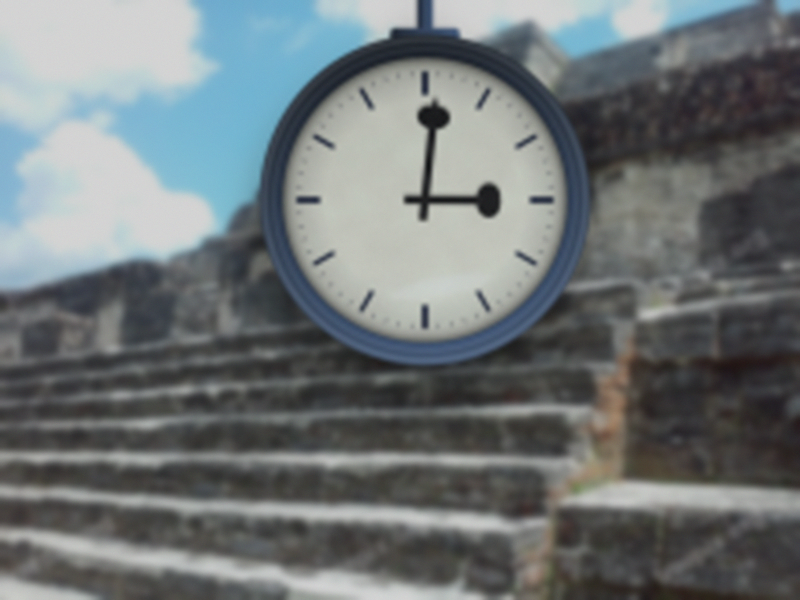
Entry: h=3 m=1
